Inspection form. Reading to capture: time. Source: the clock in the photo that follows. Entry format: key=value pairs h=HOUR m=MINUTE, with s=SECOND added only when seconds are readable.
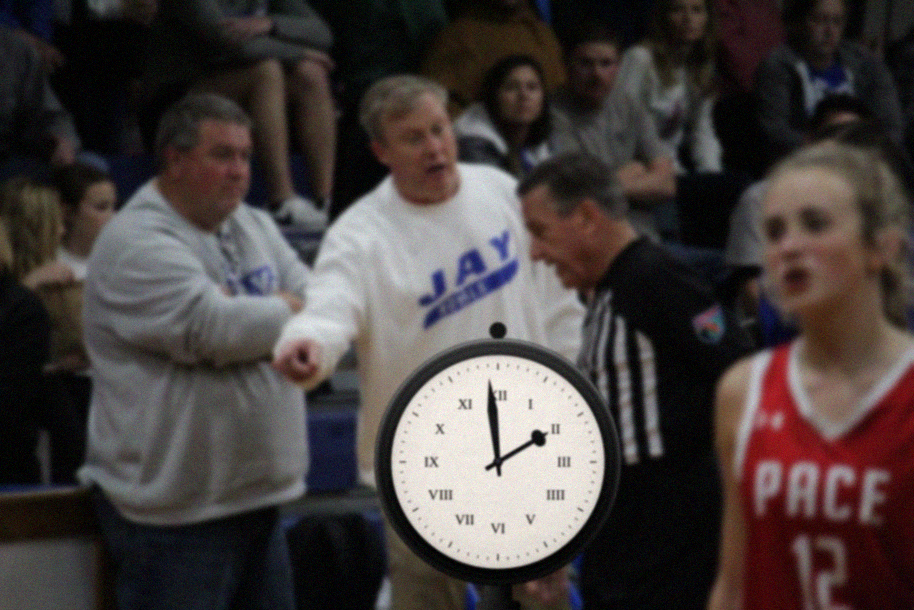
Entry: h=1 m=59
